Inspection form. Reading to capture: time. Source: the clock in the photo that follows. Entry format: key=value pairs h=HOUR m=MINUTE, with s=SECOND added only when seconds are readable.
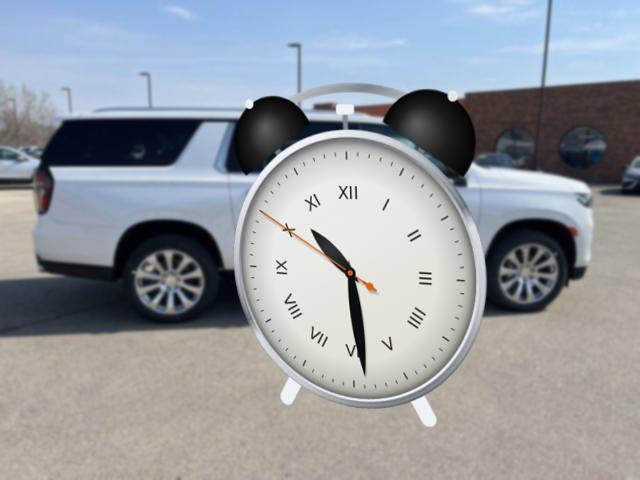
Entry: h=10 m=28 s=50
